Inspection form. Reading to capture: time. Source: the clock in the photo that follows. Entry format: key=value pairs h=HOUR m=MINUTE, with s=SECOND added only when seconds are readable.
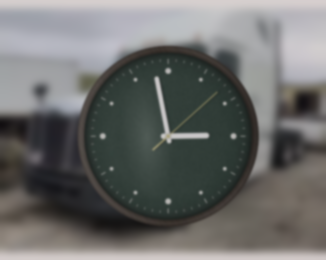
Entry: h=2 m=58 s=8
